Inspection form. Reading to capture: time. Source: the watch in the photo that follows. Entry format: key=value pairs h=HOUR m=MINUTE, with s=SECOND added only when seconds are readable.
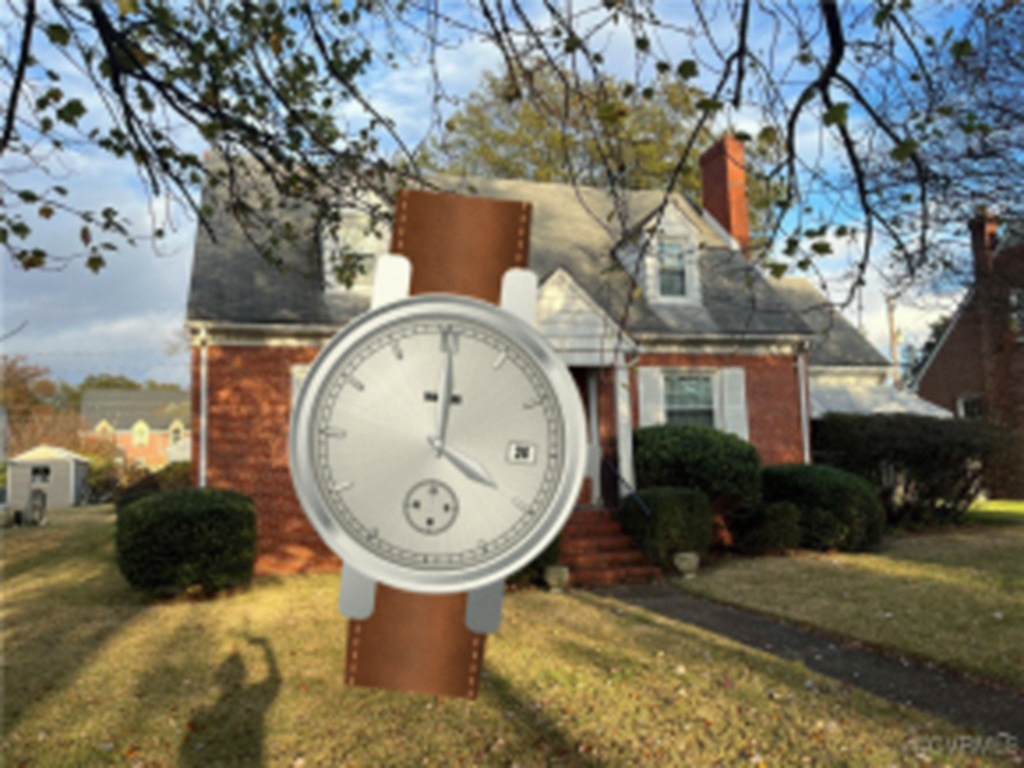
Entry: h=4 m=0
